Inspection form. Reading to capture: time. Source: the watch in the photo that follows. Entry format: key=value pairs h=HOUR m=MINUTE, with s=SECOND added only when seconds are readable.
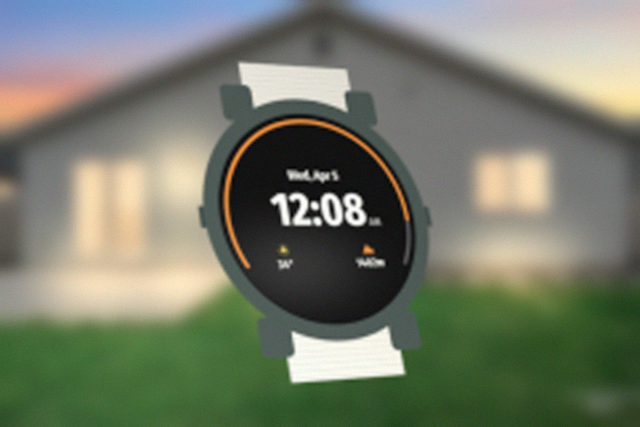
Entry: h=12 m=8
